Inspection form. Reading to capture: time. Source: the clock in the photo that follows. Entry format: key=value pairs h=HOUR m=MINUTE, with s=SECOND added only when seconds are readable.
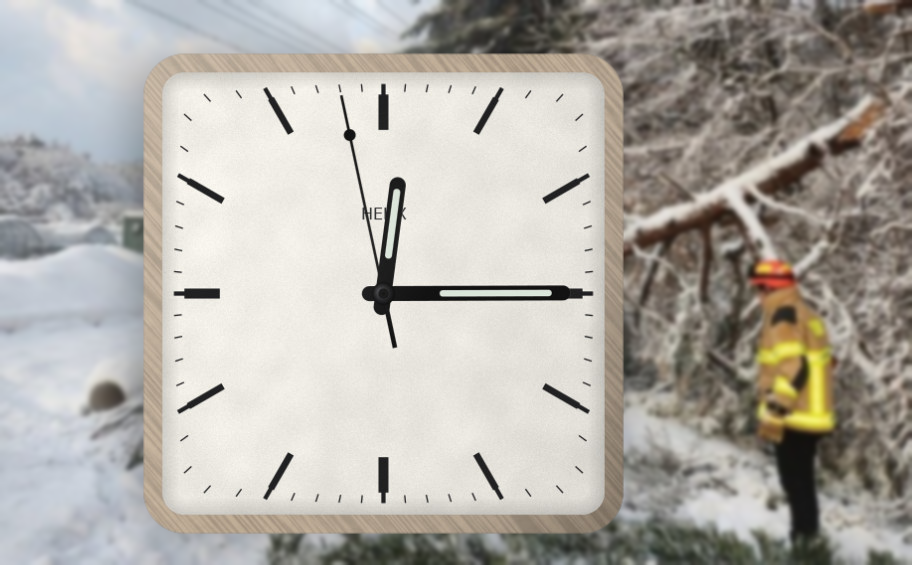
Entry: h=12 m=14 s=58
